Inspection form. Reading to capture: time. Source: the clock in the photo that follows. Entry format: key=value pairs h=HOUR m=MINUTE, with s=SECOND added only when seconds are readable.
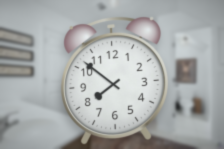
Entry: h=7 m=52
